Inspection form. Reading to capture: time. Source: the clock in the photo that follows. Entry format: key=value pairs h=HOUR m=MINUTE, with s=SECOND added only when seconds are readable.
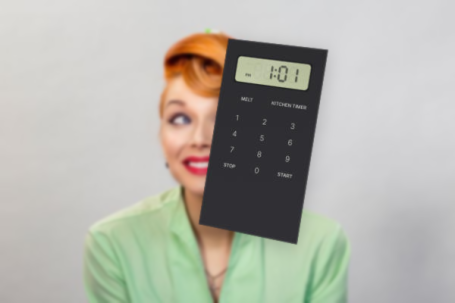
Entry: h=1 m=1
